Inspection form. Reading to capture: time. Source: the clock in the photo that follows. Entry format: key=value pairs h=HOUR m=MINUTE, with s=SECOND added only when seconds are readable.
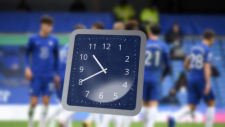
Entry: h=10 m=40
